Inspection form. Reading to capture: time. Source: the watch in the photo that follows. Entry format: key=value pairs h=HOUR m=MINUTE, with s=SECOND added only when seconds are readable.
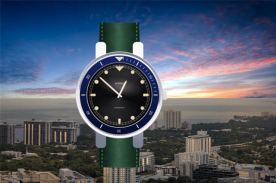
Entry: h=12 m=52
